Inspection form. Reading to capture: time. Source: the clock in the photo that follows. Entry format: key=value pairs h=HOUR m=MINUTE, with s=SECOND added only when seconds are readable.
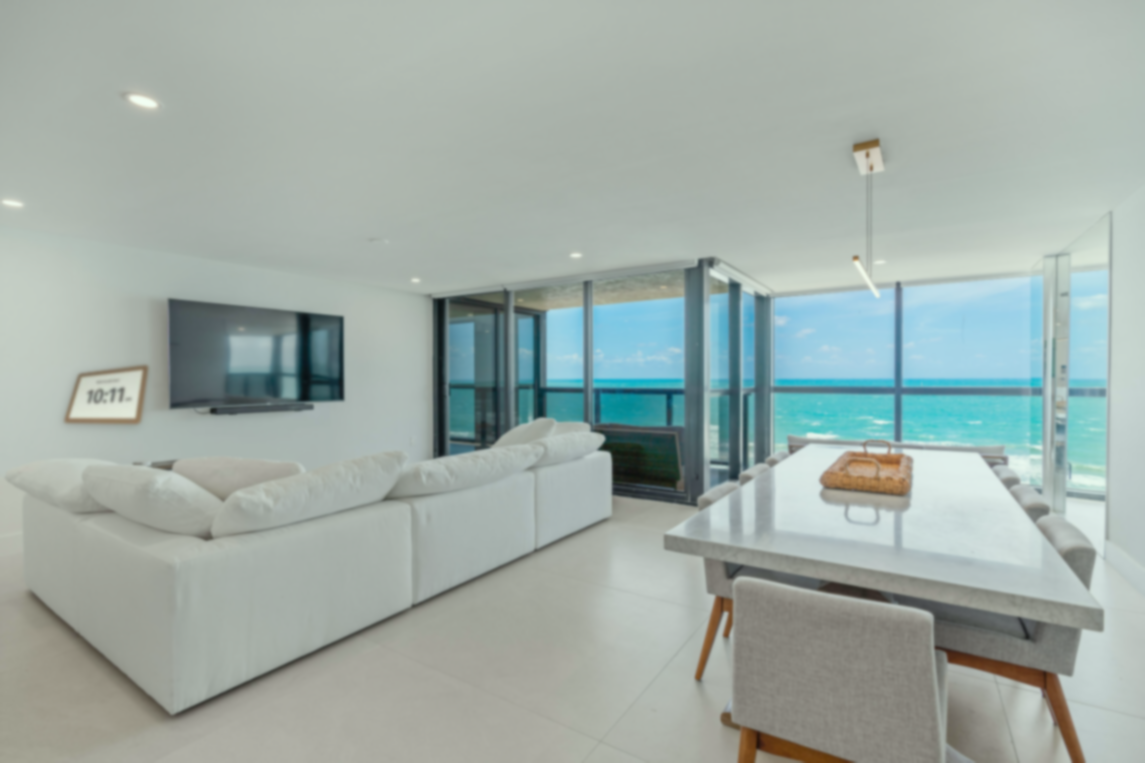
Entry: h=10 m=11
